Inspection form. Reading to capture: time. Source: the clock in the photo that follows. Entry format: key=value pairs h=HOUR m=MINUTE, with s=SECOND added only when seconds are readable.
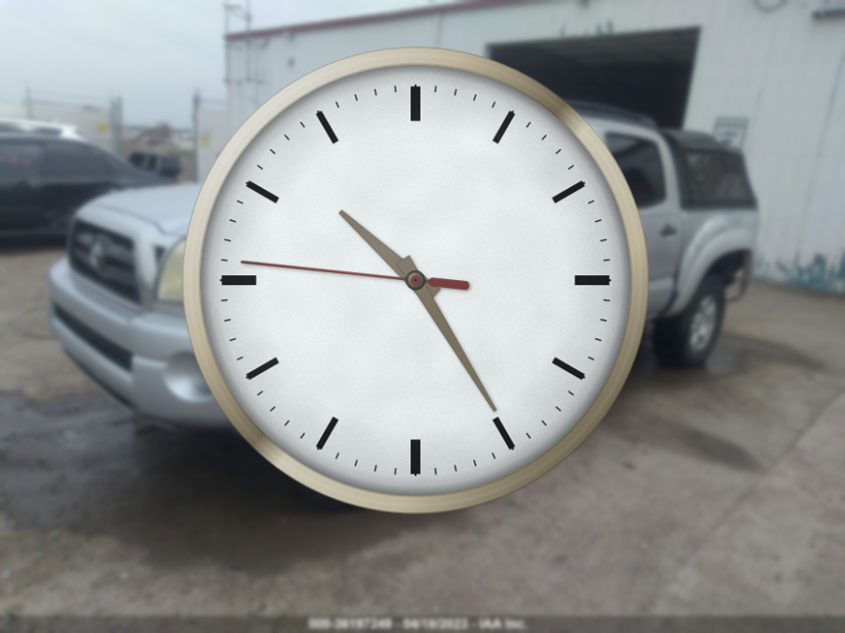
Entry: h=10 m=24 s=46
